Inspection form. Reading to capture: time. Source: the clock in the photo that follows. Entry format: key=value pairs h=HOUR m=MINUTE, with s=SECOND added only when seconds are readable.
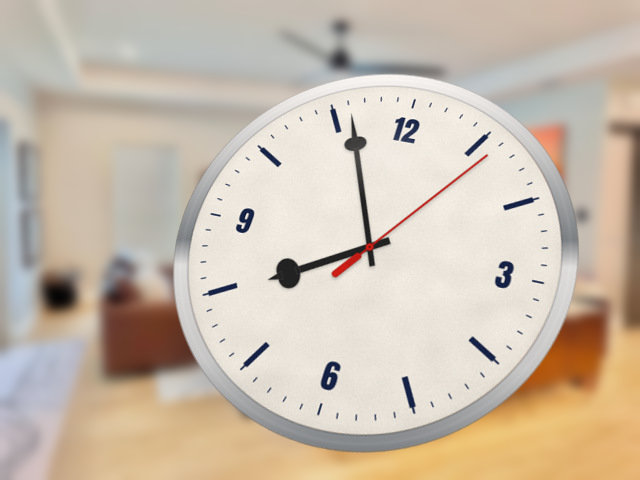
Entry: h=7 m=56 s=6
